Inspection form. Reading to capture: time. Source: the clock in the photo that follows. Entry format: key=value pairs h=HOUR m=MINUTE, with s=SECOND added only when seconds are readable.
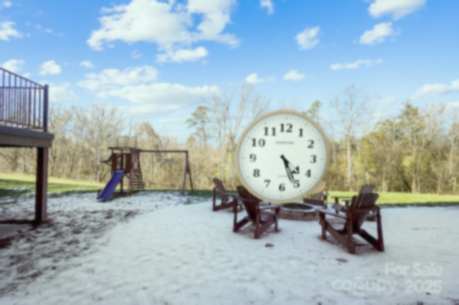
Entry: h=4 m=26
